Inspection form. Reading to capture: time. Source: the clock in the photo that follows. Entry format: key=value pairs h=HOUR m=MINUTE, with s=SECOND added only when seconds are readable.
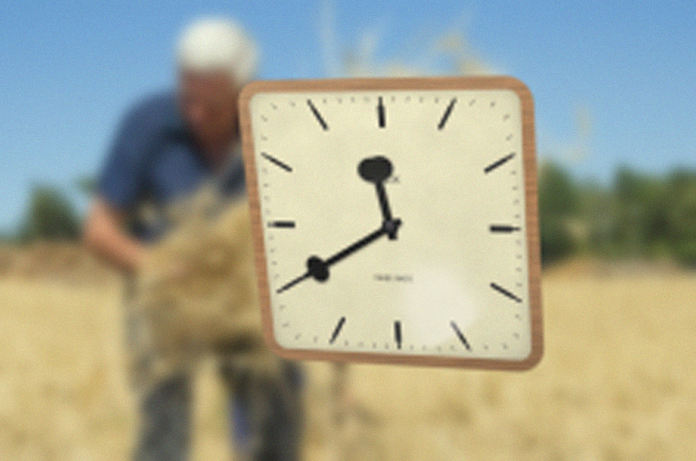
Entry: h=11 m=40
